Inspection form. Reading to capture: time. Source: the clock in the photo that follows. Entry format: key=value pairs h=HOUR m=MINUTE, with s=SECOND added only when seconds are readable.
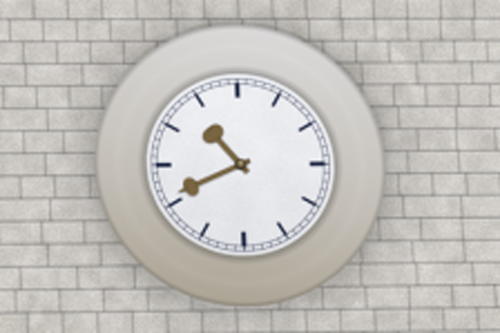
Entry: h=10 m=41
